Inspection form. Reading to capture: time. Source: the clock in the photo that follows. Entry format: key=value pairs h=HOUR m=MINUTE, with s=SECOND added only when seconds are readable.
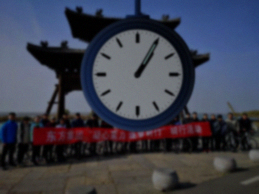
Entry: h=1 m=5
